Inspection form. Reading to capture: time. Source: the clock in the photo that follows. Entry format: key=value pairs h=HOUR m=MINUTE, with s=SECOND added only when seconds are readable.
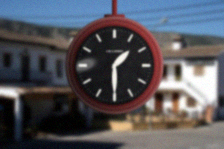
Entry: h=1 m=30
